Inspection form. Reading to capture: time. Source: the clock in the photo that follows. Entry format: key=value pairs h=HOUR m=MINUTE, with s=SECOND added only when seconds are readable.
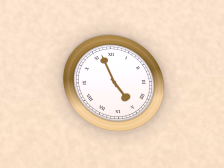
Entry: h=4 m=57
